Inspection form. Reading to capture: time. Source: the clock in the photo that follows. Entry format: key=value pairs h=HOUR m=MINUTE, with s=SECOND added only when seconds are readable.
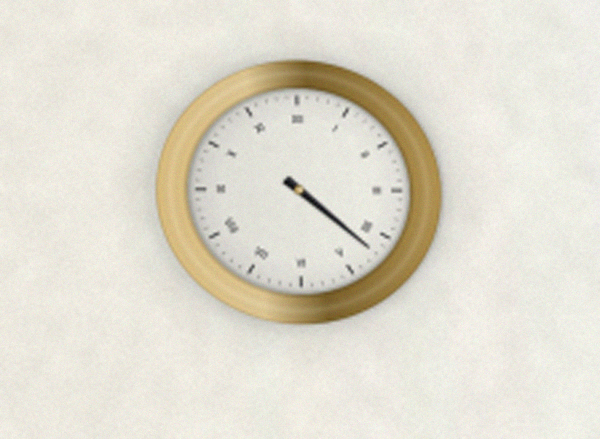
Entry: h=4 m=22
